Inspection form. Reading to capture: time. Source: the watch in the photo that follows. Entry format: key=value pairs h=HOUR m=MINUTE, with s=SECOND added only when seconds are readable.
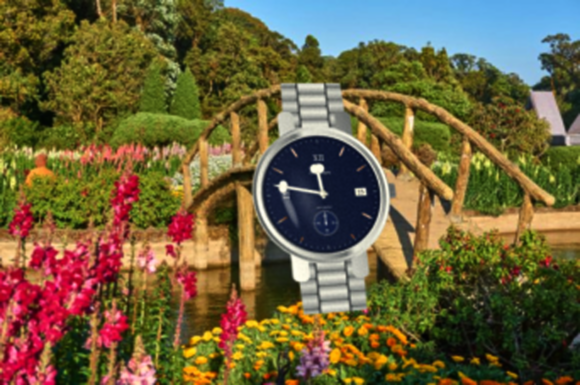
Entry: h=11 m=47
